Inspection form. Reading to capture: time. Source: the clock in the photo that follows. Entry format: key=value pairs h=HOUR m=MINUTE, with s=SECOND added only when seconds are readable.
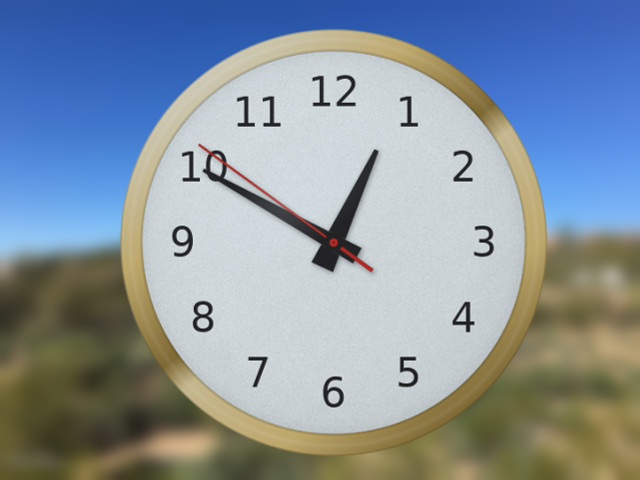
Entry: h=12 m=49 s=51
